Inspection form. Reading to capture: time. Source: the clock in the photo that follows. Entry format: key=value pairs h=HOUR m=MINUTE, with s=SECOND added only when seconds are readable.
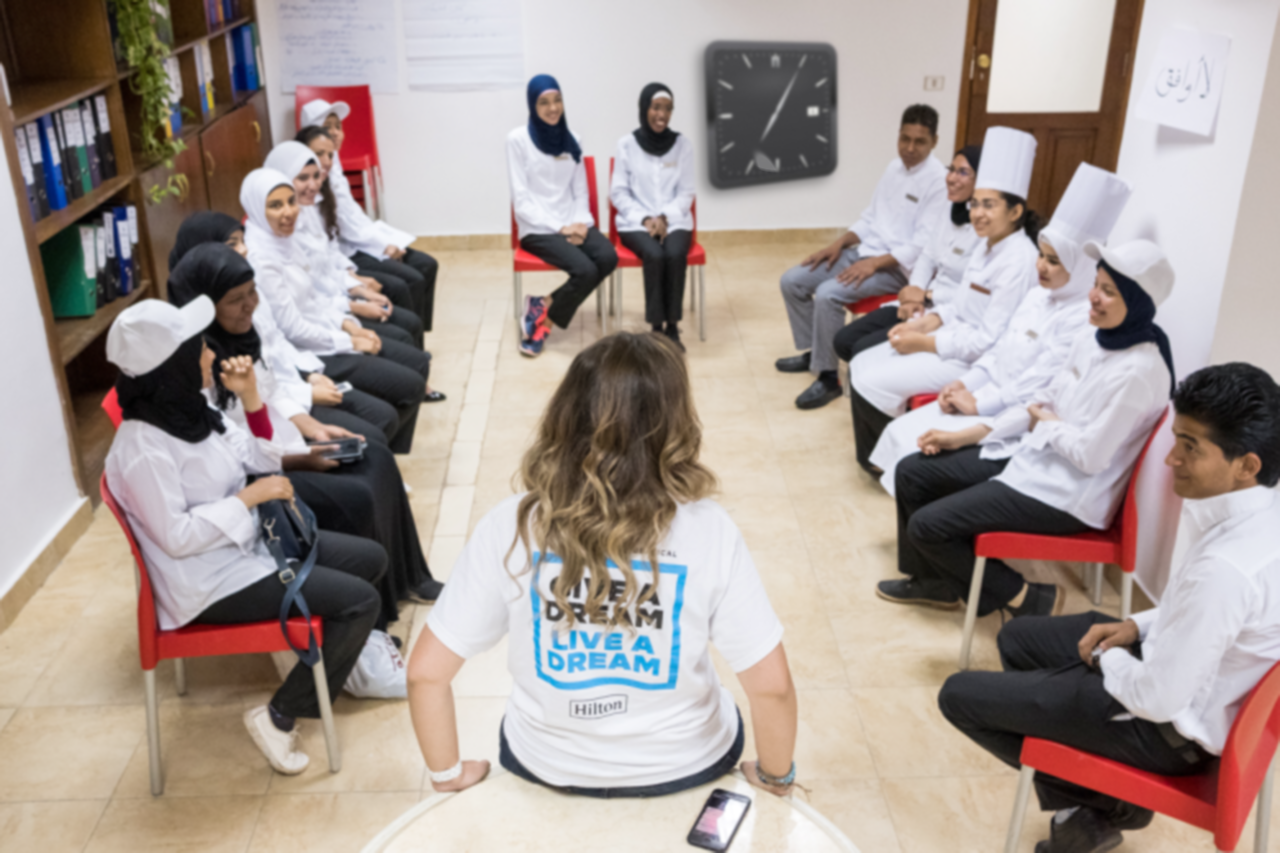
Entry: h=7 m=5
